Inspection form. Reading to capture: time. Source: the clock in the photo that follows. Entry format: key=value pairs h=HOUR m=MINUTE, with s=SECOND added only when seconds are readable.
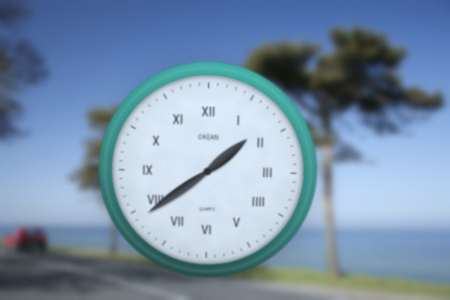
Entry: h=1 m=39
